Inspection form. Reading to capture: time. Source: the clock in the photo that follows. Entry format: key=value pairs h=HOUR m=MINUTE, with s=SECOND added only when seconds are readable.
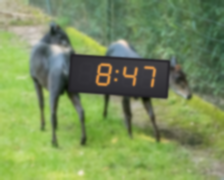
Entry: h=8 m=47
